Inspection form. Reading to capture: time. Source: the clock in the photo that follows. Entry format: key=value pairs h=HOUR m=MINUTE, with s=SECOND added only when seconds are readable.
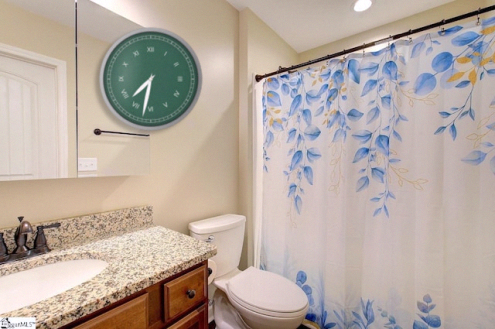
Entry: h=7 m=32
